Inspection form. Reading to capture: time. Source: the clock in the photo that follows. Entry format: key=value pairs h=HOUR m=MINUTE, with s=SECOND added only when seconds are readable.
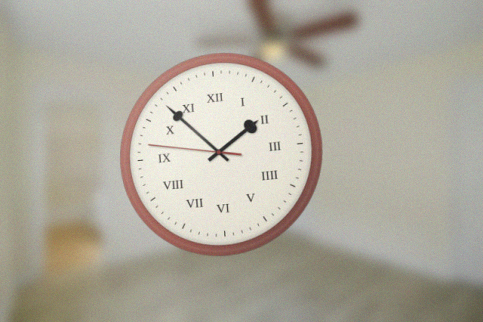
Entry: h=1 m=52 s=47
